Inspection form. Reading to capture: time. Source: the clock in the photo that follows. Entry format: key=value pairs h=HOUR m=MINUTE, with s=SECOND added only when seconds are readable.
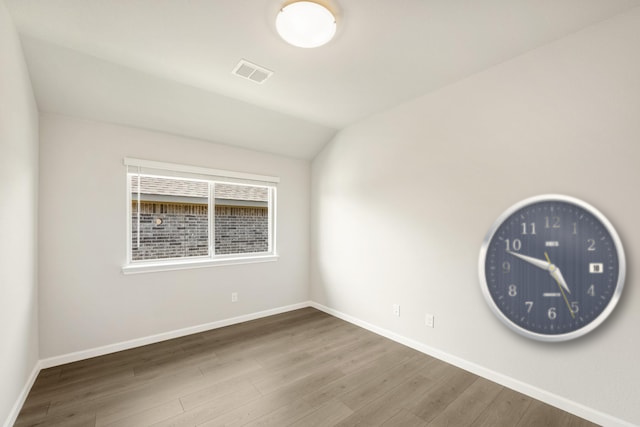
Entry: h=4 m=48 s=26
